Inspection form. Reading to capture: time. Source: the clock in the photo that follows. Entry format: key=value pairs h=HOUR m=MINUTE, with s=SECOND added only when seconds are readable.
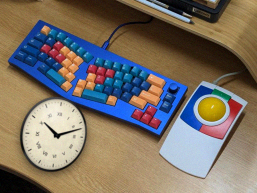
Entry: h=10 m=12
